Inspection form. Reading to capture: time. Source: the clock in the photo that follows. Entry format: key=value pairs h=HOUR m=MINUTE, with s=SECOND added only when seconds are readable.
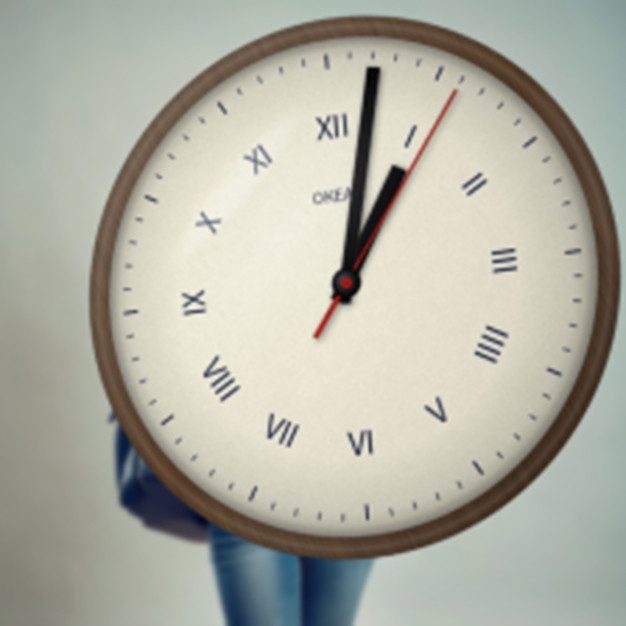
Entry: h=1 m=2 s=6
